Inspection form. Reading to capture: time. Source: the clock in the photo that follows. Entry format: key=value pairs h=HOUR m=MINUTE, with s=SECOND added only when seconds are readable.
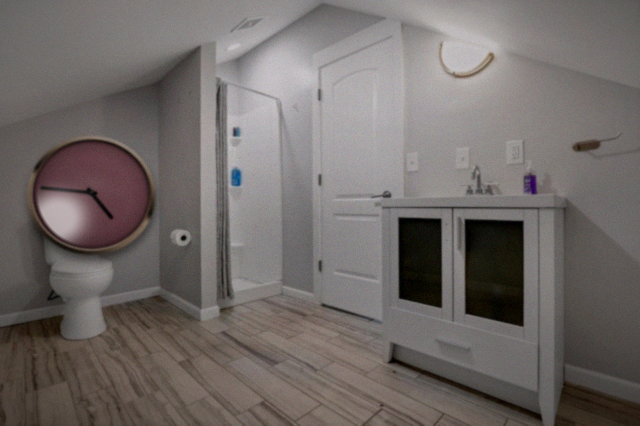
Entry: h=4 m=46
